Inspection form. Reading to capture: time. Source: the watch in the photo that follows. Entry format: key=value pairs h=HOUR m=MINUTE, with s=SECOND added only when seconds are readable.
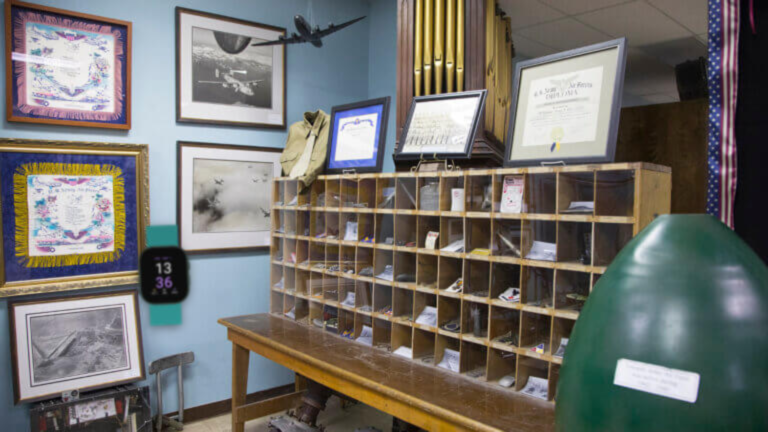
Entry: h=13 m=36
